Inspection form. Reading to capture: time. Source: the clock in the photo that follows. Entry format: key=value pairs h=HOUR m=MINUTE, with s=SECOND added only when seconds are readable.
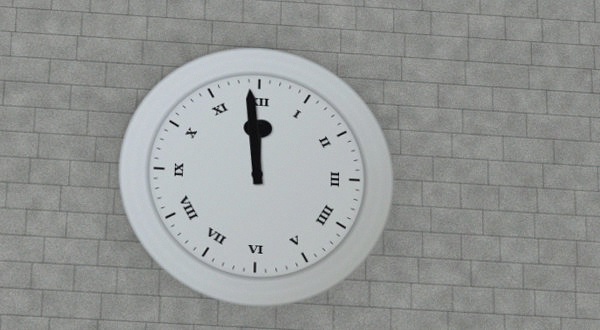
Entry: h=11 m=59
